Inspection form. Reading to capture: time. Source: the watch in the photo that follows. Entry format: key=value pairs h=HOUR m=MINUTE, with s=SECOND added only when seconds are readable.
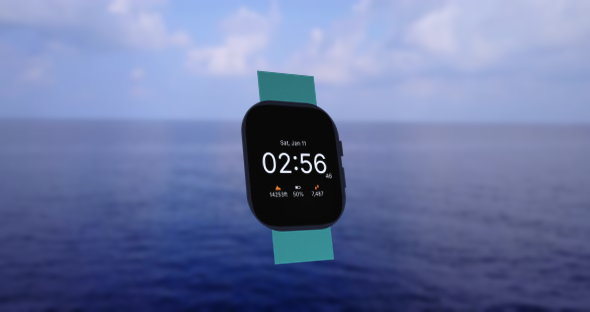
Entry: h=2 m=56
